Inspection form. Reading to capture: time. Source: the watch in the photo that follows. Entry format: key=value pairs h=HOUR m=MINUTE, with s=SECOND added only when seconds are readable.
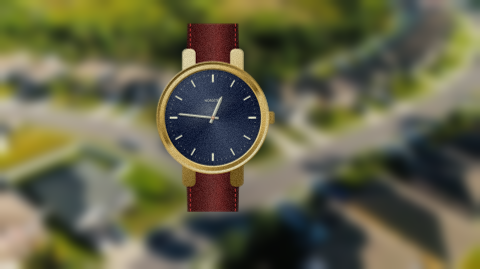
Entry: h=12 m=46
